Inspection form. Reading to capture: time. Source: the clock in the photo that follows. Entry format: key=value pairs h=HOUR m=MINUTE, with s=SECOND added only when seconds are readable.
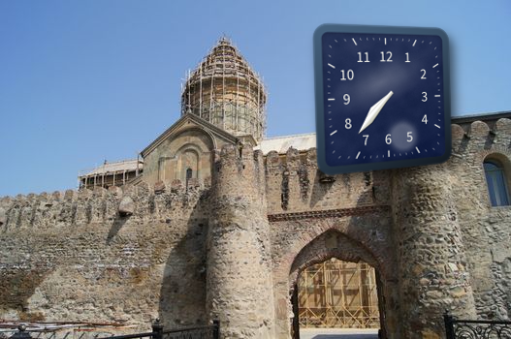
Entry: h=7 m=37
